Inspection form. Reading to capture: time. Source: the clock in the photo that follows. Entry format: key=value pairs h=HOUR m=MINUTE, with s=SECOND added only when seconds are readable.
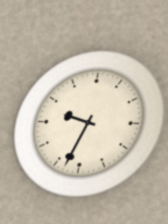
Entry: h=9 m=33
